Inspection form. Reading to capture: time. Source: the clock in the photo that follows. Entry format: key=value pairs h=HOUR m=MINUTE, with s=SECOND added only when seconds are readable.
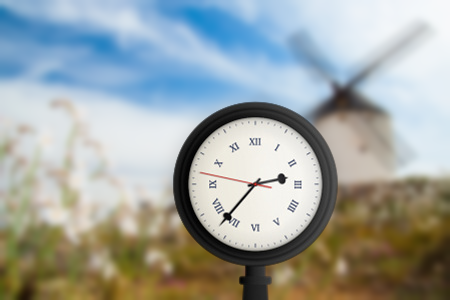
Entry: h=2 m=36 s=47
